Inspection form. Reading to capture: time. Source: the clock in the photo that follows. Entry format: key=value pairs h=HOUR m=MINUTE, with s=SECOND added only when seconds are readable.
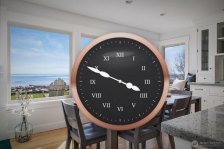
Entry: h=3 m=49
